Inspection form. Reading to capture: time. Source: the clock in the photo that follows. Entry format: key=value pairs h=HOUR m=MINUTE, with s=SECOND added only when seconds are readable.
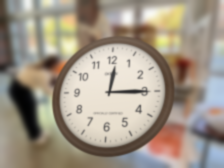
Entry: h=12 m=15
